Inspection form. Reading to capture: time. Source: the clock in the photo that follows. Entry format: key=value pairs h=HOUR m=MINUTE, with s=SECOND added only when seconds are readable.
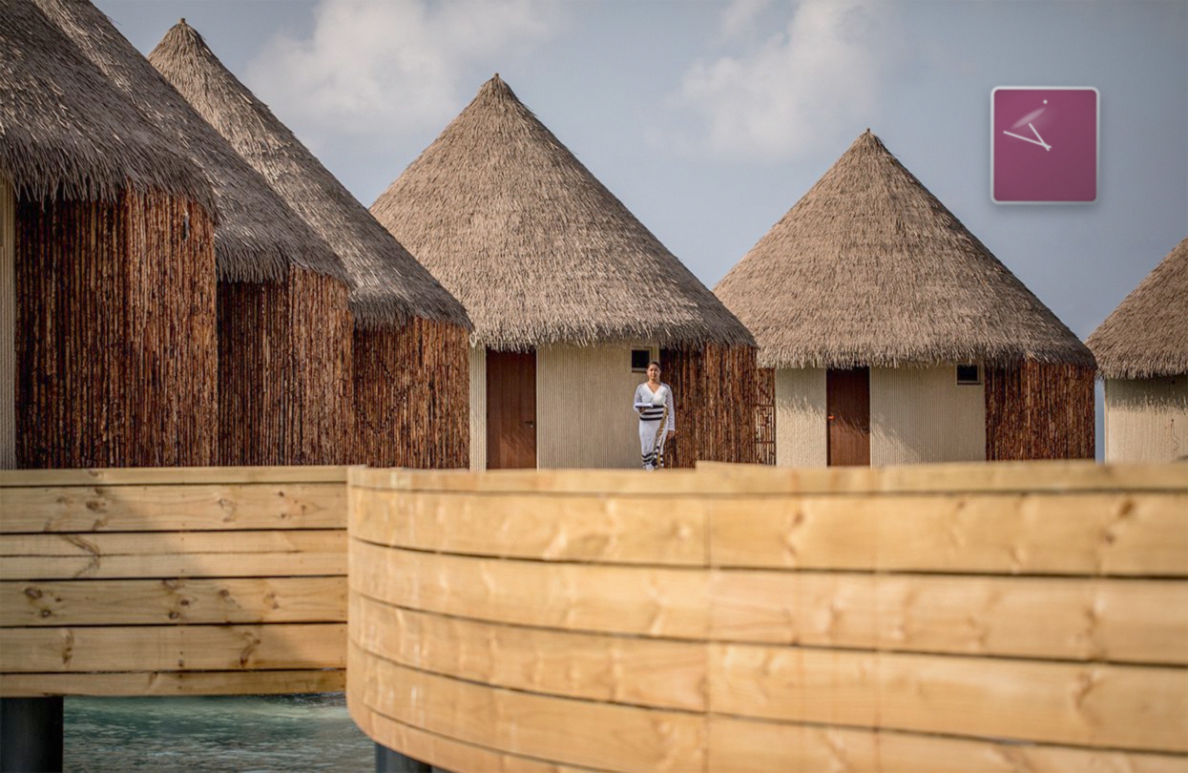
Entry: h=10 m=48
